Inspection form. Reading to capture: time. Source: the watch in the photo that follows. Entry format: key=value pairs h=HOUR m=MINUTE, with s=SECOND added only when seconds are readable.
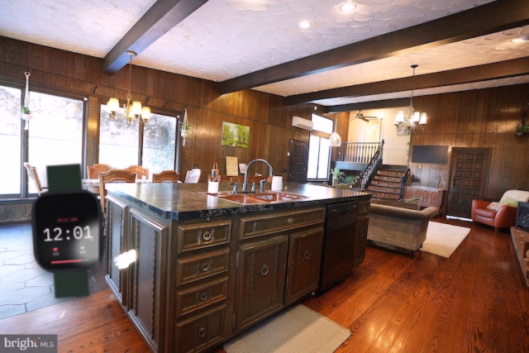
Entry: h=12 m=1
